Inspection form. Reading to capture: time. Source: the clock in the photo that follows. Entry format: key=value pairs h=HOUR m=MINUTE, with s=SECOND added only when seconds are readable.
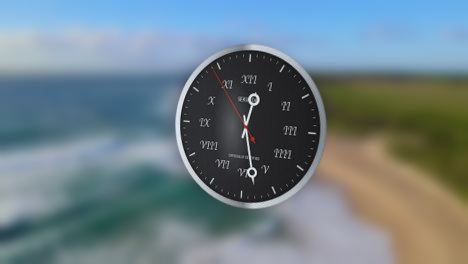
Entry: h=12 m=27 s=54
